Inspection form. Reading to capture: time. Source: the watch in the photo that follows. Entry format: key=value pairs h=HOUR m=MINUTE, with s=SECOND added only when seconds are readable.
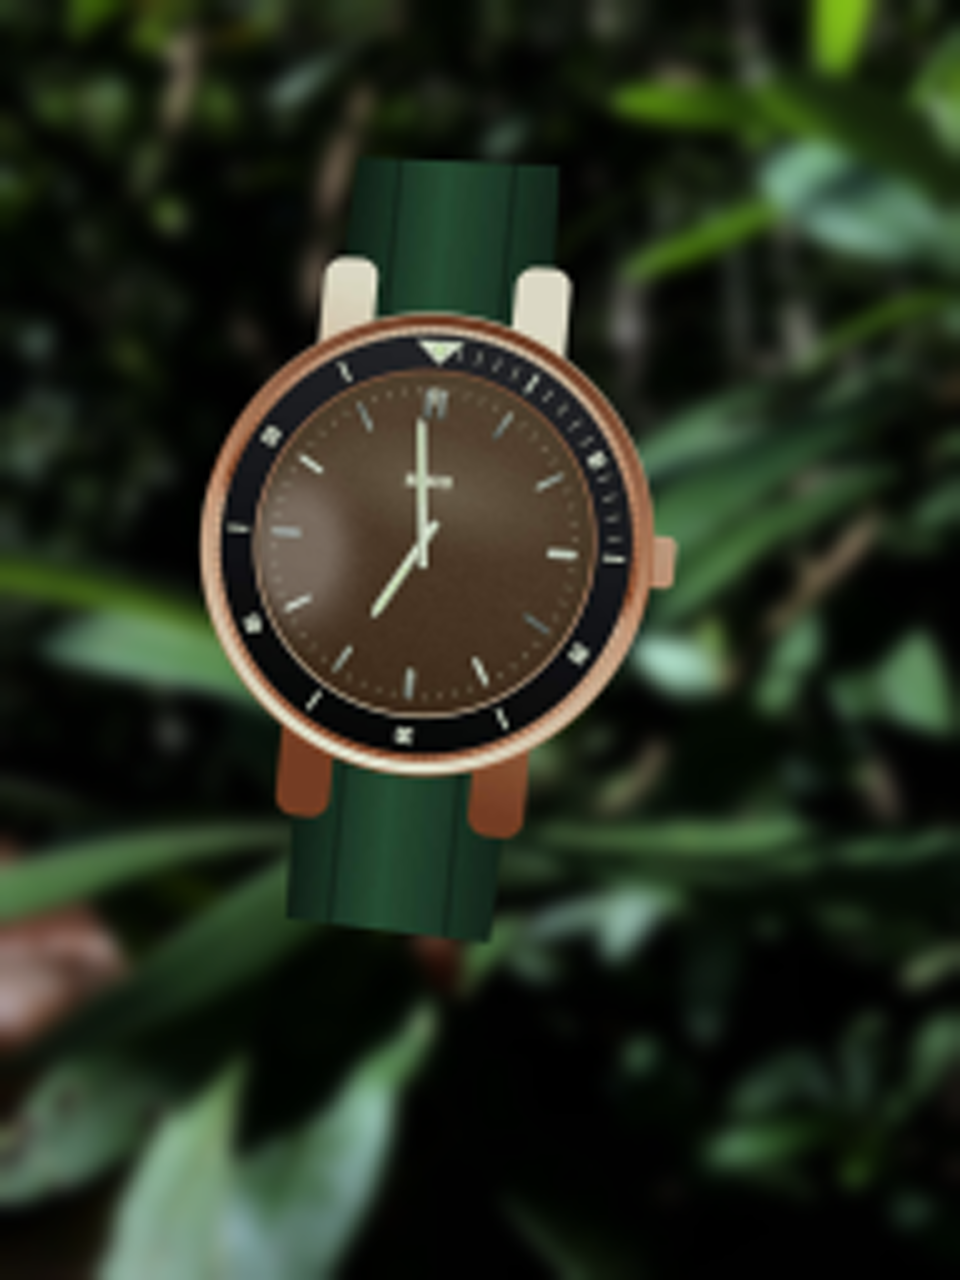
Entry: h=6 m=59
